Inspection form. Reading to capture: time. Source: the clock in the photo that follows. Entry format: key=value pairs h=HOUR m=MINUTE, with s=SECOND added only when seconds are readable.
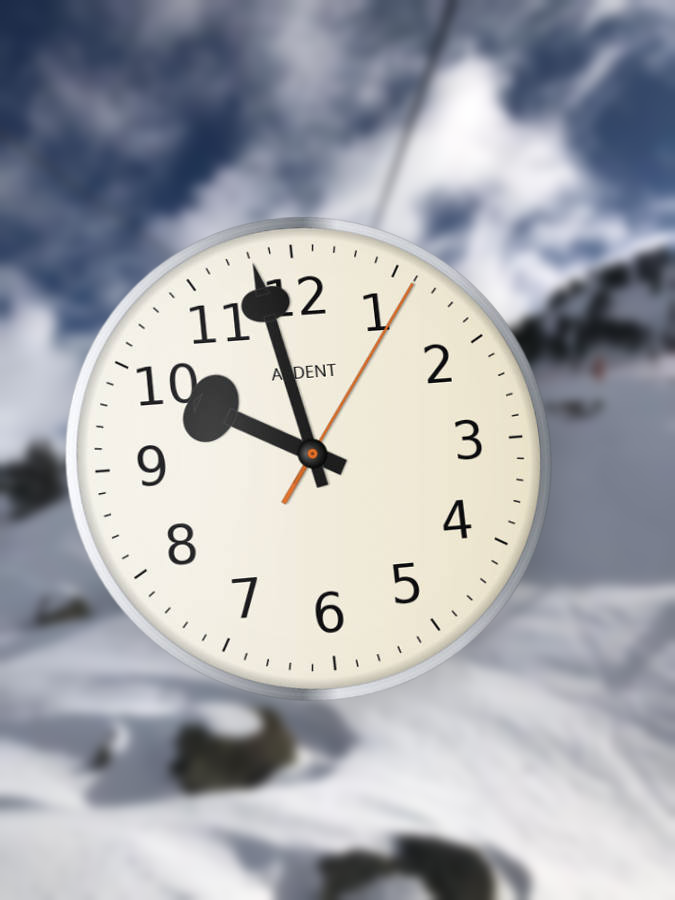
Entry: h=9 m=58 s=6
